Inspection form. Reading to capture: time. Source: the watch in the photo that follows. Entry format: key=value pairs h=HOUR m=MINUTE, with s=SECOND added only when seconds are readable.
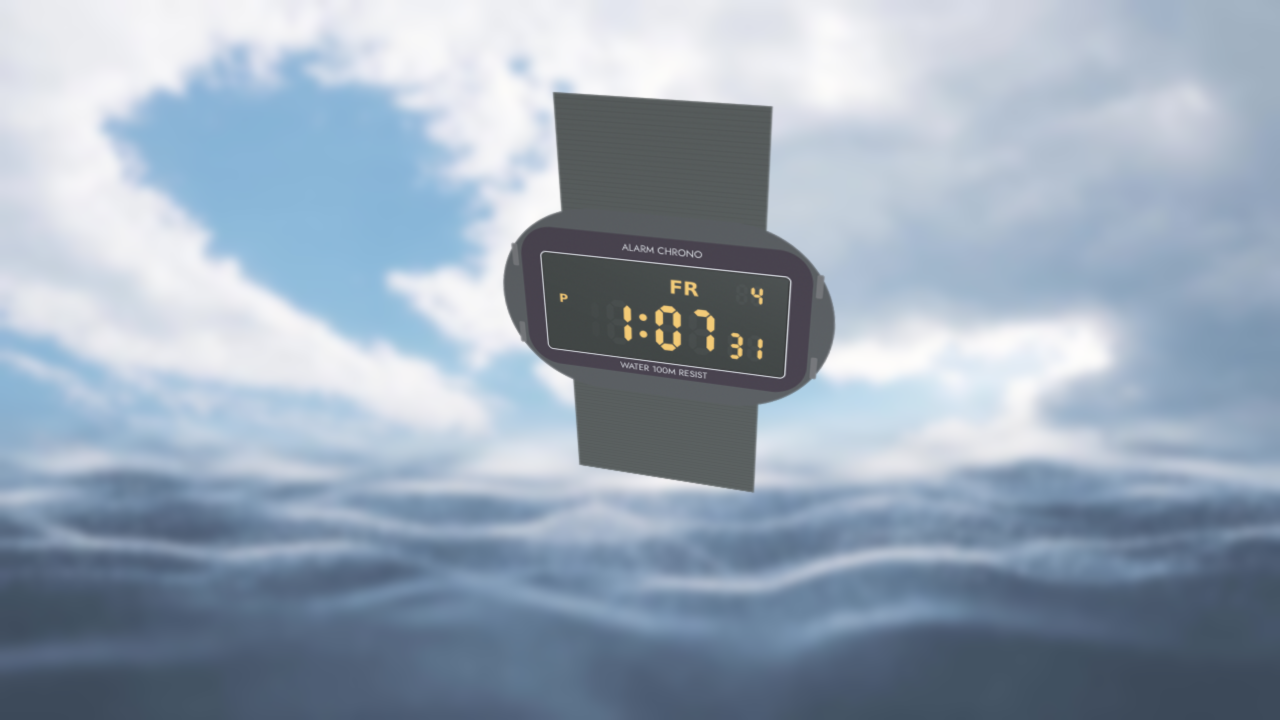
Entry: h=1 m=7 s=31
